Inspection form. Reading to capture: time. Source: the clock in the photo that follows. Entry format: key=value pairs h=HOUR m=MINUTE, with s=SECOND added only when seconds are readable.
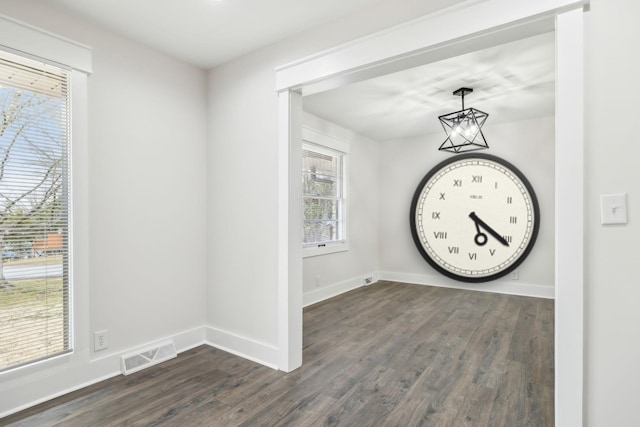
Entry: h=5 m=21
